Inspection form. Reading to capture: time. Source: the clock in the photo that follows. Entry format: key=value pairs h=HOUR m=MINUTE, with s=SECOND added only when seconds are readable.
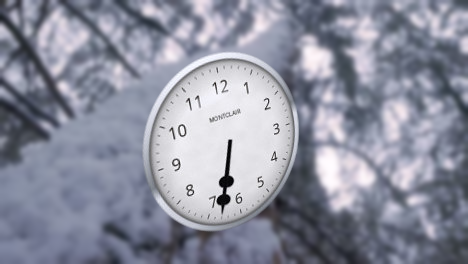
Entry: h=6 m=33
